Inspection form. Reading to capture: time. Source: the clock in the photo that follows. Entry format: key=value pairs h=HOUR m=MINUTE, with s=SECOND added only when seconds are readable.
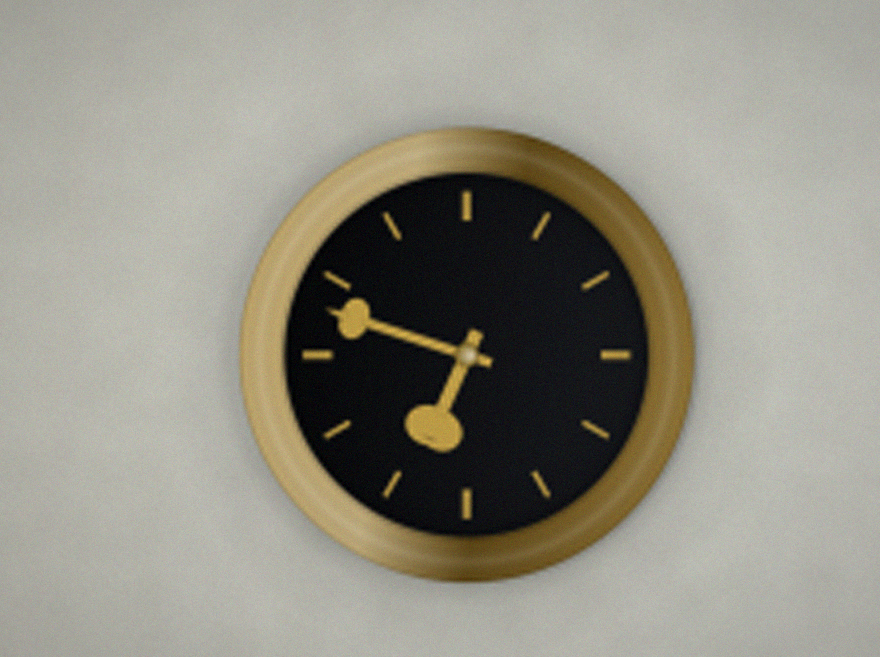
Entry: h=6 m=48
